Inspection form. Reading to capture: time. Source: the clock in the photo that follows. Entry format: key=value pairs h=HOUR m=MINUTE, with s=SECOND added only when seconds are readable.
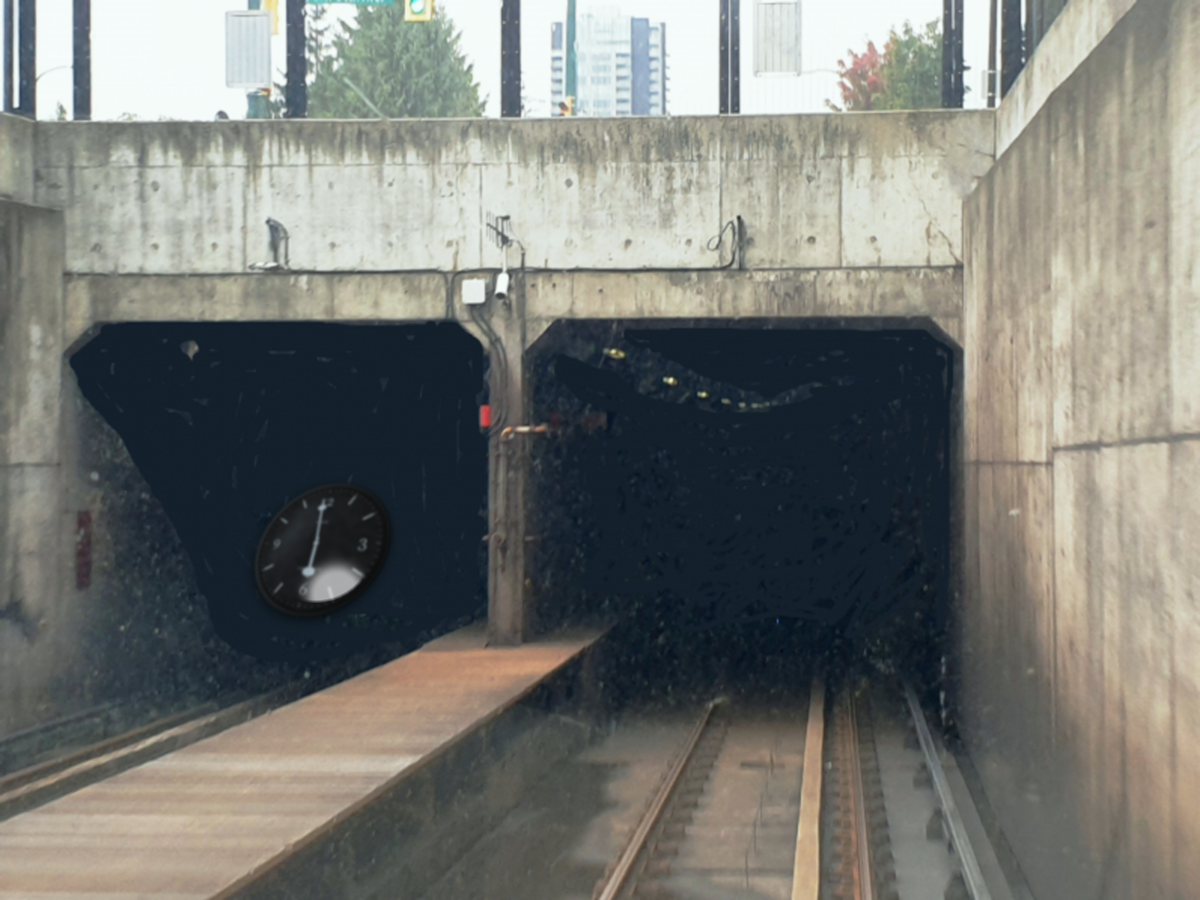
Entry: h=5 m=59
